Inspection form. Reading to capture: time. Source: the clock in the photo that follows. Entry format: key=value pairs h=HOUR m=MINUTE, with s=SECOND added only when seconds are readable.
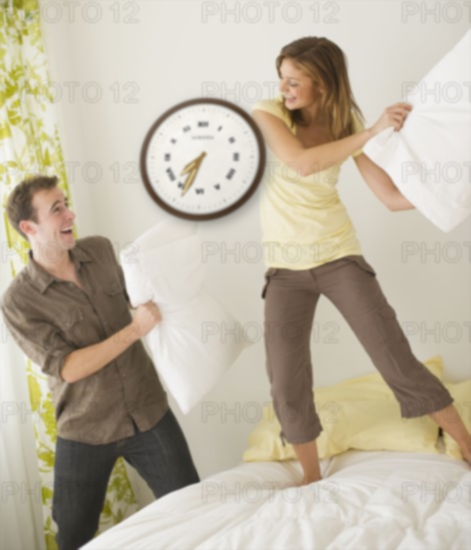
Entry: h=7 m=34
